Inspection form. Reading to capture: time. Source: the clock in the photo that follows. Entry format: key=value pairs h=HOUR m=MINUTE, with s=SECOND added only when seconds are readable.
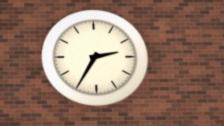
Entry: h=2 m=35
